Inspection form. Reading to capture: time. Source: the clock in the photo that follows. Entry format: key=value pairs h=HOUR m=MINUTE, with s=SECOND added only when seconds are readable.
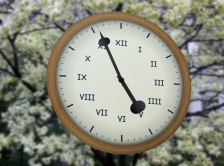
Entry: h=4 m=56
